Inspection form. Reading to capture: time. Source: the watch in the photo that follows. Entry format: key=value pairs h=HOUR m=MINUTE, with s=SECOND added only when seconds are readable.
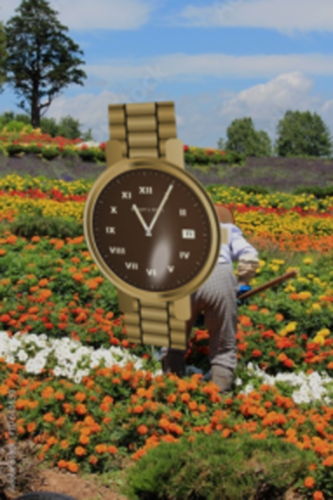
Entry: h=11 m=5
